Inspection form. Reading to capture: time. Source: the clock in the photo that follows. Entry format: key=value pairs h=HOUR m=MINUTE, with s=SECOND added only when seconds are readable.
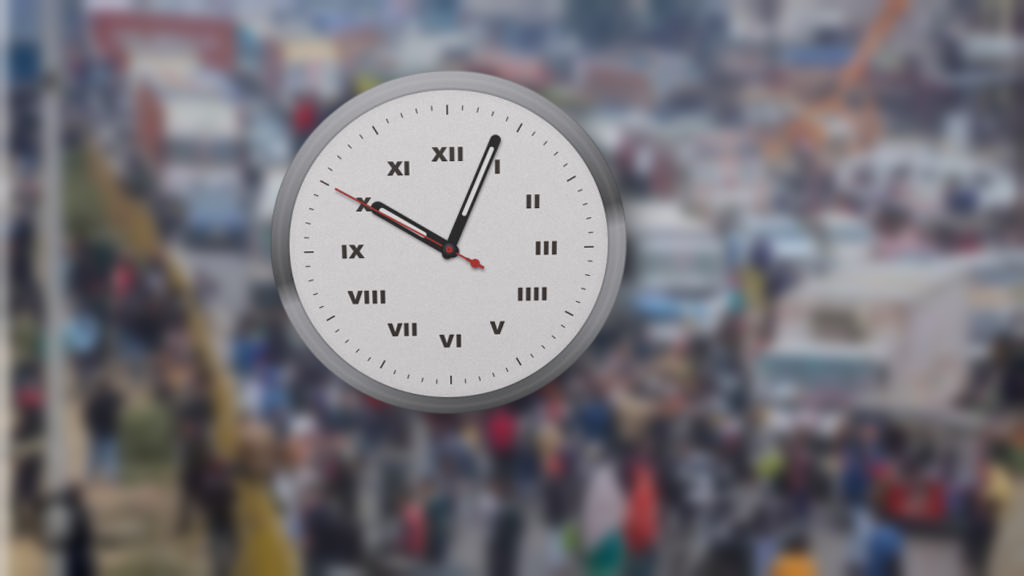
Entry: h=10 m=3 s=50
